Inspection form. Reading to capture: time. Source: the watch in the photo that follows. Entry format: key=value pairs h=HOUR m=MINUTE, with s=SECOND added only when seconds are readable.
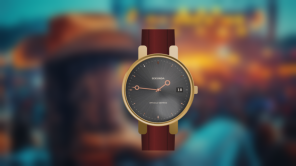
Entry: h=1 m=46
